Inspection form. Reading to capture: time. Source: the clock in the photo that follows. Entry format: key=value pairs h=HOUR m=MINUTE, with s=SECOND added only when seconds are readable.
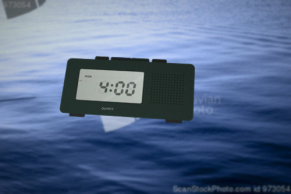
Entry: h=4 m=0
